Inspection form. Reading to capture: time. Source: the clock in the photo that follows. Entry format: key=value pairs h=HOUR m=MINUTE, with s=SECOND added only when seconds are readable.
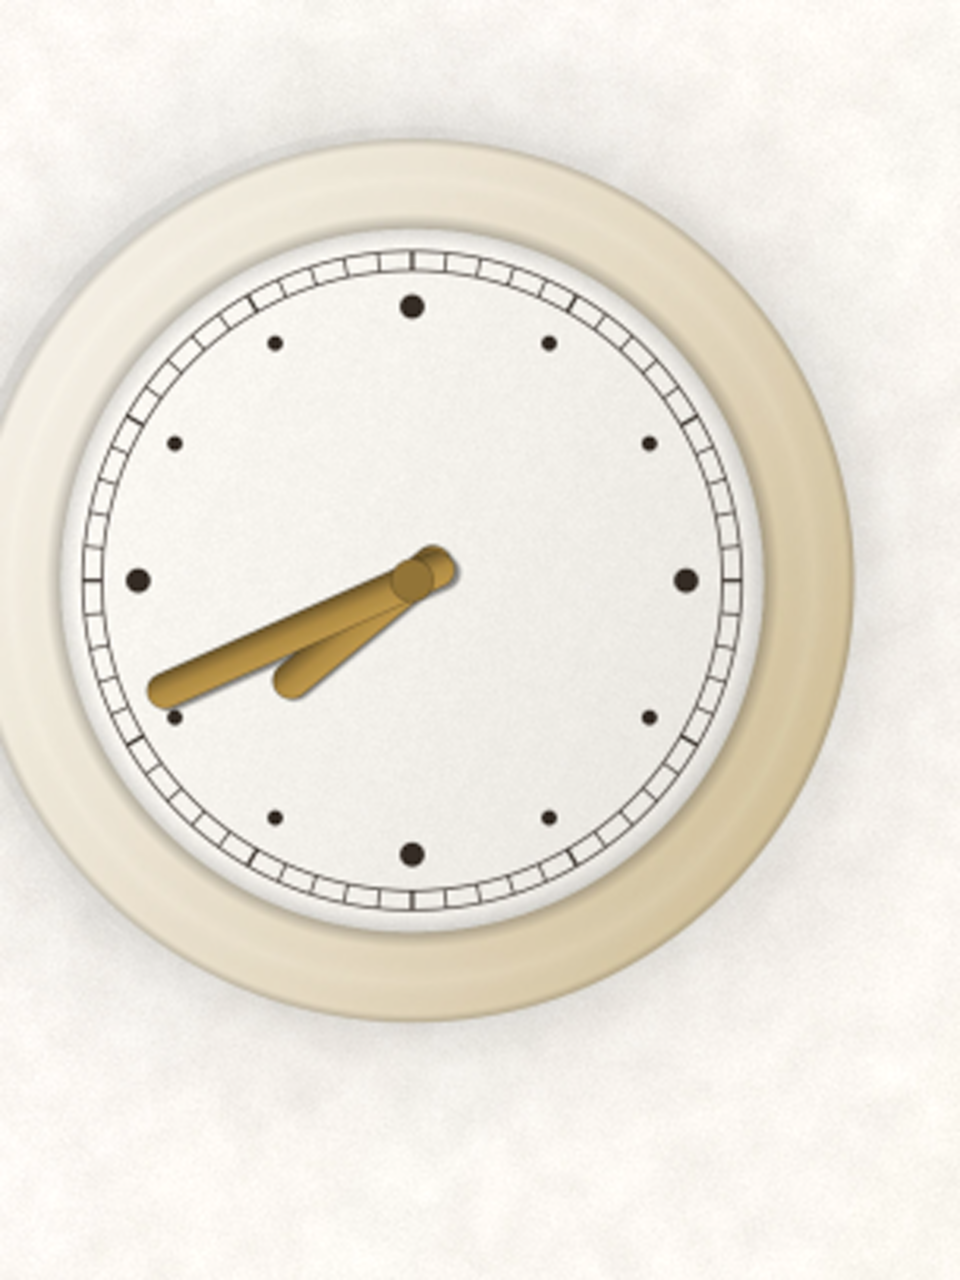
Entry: h=7 m=41
